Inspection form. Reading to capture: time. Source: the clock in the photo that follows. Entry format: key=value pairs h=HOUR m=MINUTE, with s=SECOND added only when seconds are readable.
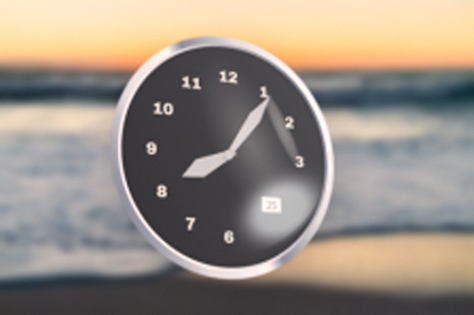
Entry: h=8 m=6
